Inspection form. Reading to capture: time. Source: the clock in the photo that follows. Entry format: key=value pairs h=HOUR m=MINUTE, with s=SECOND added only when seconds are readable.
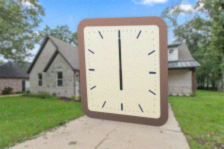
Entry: h=6 m=0
